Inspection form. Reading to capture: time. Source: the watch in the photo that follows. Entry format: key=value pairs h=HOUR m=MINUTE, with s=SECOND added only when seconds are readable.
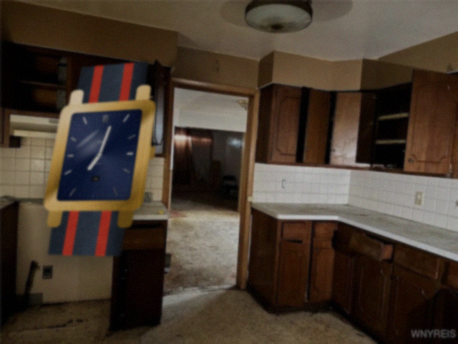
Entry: h=7 m=2
